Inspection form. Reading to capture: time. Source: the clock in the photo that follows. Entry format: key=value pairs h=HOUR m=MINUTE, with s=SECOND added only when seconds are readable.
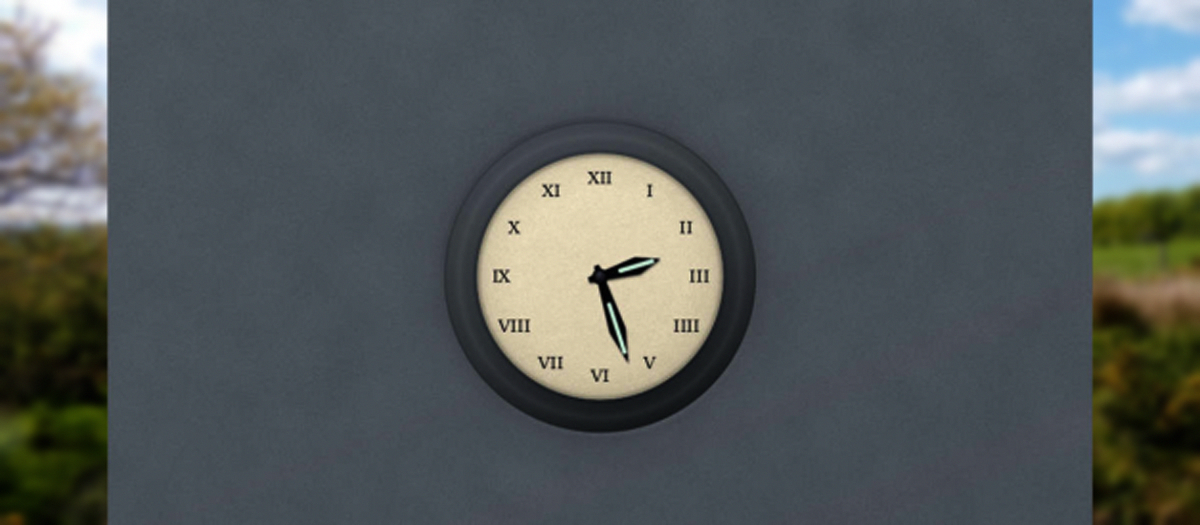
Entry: h=2 m=27
